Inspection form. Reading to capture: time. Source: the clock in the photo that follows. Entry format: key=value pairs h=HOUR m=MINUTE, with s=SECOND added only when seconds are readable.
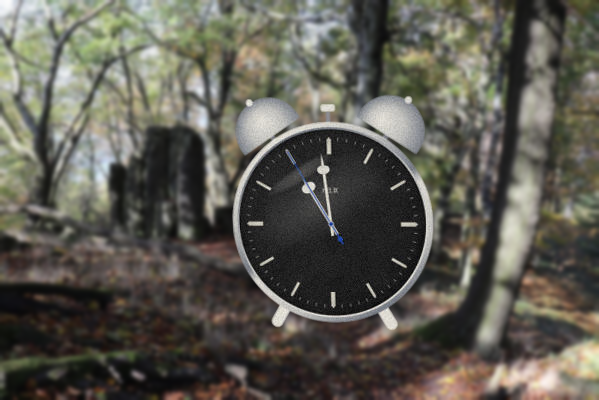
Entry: h=10 m=58 s=55
